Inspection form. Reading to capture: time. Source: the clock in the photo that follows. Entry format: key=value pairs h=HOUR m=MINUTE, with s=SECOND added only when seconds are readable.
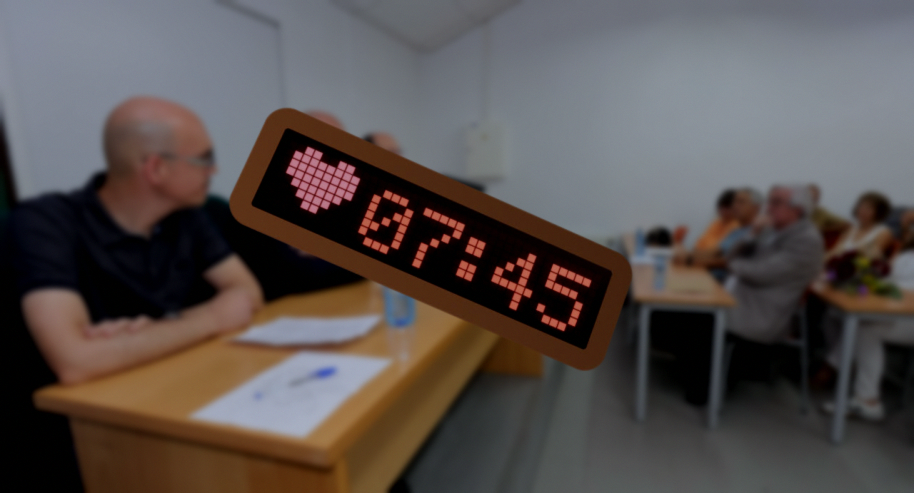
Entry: h=7 m=45
